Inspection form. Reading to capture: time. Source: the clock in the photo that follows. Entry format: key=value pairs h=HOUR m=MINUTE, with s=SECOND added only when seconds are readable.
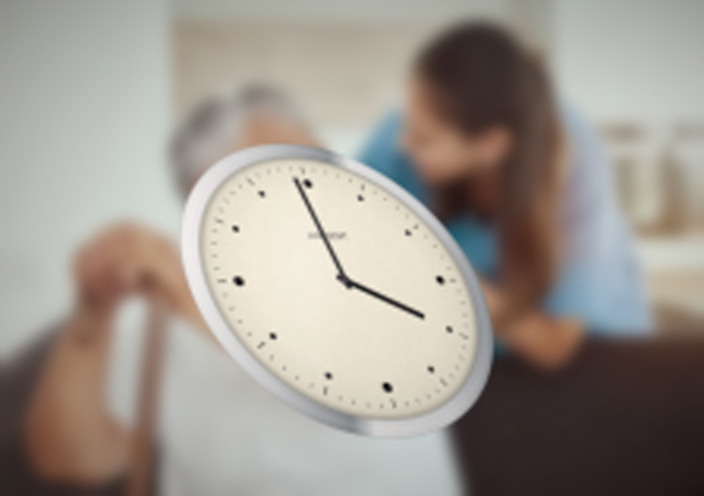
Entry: h=3 m=59
